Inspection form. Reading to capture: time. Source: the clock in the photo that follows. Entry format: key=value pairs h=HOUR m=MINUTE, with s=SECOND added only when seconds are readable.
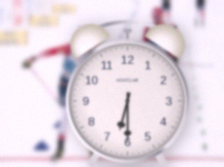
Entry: h=6 m=30
